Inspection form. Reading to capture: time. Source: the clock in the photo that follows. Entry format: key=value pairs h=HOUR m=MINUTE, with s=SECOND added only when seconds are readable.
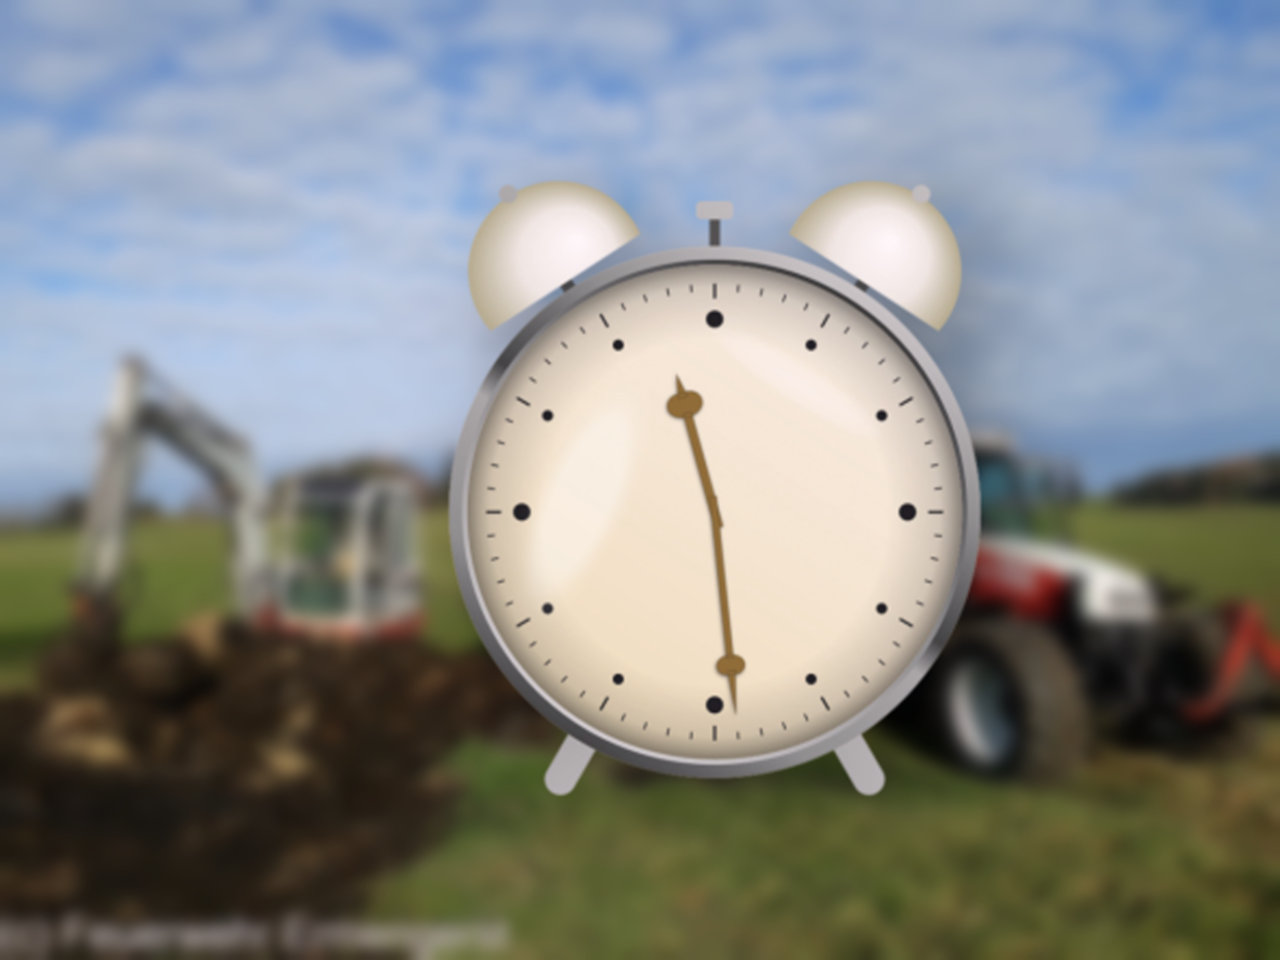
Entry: h=11 m=29
